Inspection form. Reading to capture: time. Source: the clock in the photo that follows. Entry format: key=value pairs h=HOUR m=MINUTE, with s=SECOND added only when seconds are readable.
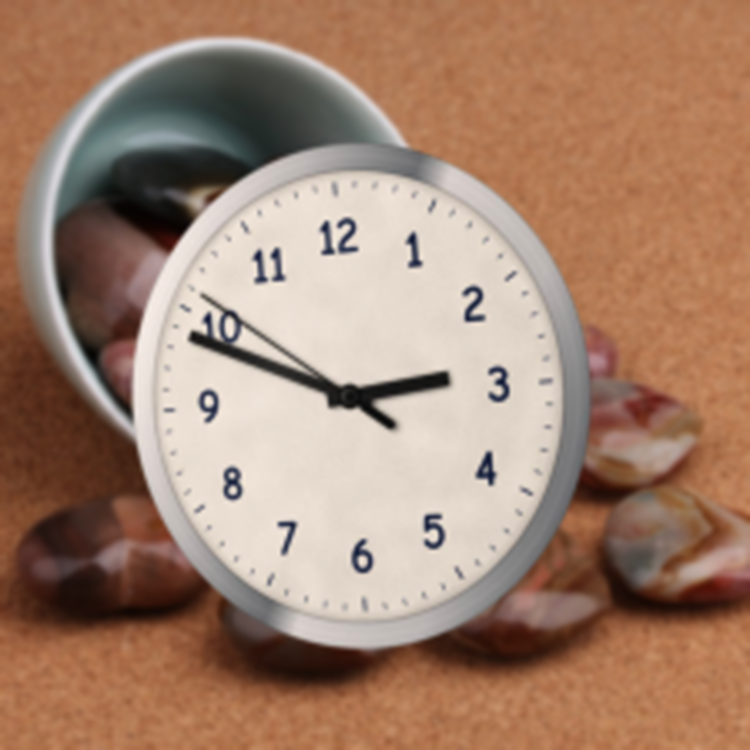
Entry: h=2 m=48 s=51
